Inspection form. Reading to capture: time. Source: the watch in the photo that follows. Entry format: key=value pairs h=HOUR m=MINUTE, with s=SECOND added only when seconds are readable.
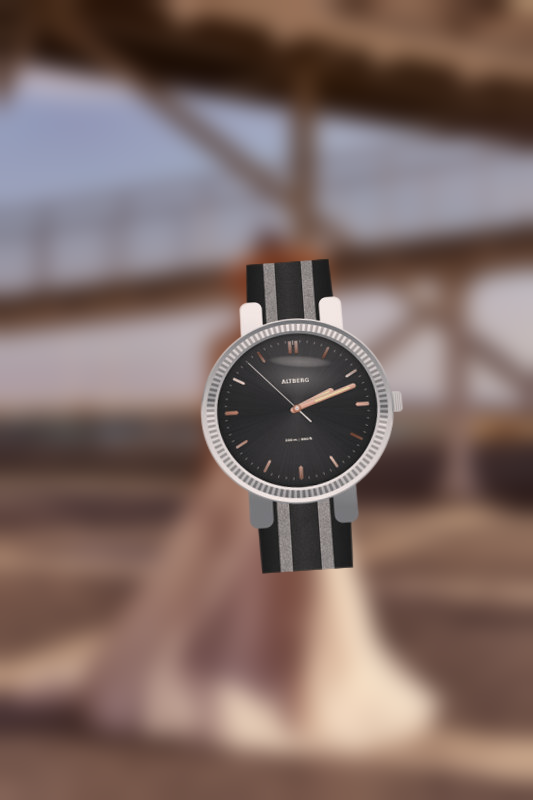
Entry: h=2 m=11 s=53
